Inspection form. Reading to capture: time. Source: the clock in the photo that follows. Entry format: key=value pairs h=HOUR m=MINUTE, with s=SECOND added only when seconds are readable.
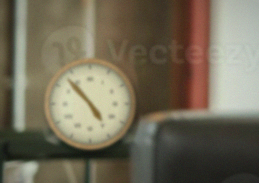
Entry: h=4 m=53
